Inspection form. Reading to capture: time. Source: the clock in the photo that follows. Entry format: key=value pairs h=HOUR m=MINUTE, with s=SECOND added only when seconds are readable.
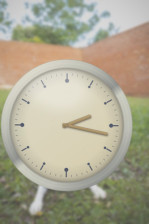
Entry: h=2 m=17
